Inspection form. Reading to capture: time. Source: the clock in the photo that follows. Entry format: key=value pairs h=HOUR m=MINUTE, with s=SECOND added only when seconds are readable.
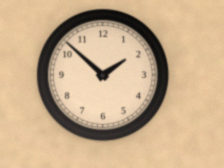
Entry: h=1 m=52
